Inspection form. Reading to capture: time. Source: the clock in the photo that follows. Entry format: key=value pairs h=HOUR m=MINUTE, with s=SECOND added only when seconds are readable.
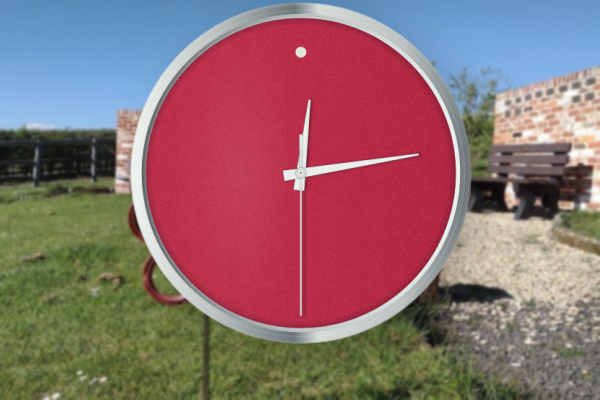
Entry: h=12 m=13 s=30
